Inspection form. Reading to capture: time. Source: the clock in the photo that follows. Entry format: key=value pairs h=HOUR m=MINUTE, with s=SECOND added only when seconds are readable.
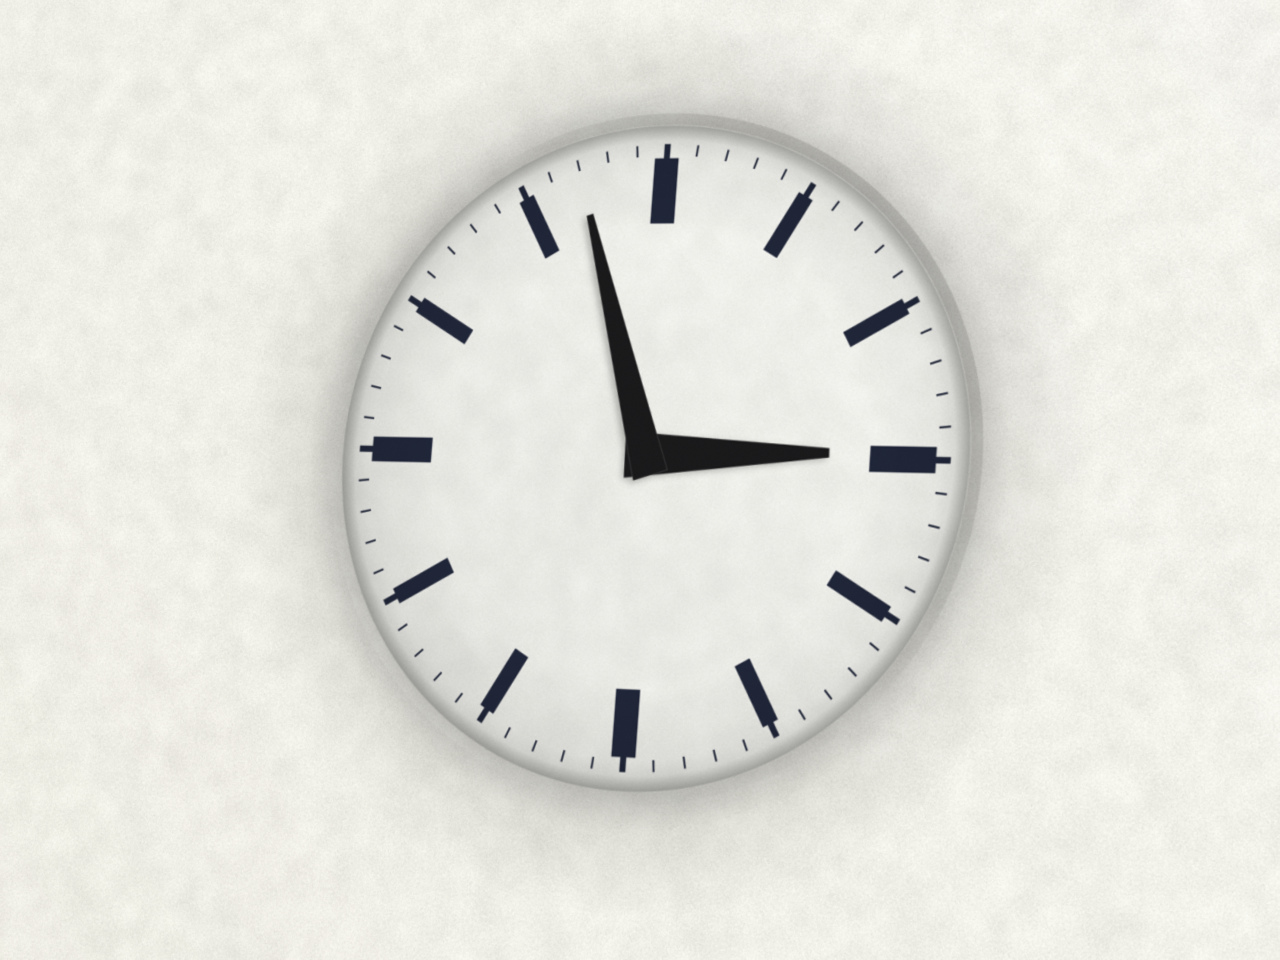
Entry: h=2 m=57
